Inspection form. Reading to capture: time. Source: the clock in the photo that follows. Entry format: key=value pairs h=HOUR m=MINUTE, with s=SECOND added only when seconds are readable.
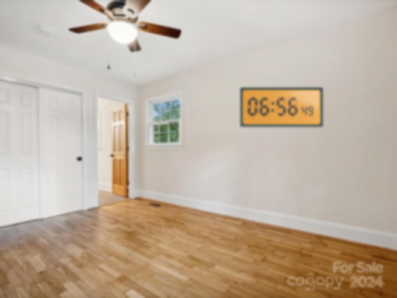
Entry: h=6 m=56
